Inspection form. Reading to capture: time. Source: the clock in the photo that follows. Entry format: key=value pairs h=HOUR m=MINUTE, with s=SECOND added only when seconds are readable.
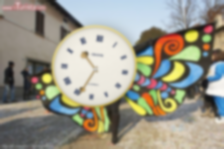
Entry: h=10 m=34
